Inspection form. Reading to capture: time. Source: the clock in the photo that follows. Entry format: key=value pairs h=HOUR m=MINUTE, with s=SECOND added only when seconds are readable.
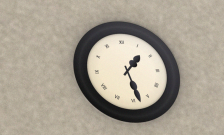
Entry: h=1 m=28
